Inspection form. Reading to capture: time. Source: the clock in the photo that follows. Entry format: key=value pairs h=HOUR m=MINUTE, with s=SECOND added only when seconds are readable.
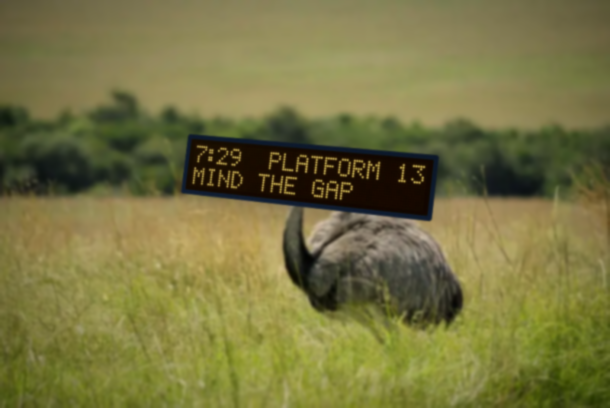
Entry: h=7 m=29
